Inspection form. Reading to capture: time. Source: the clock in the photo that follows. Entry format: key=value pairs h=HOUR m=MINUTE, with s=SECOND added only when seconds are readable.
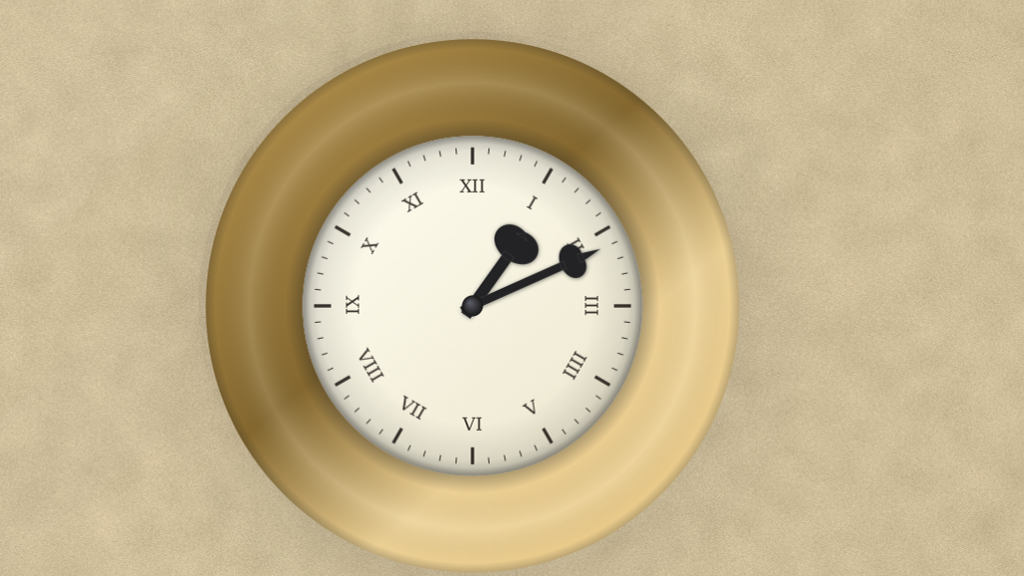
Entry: h=1 m=11
